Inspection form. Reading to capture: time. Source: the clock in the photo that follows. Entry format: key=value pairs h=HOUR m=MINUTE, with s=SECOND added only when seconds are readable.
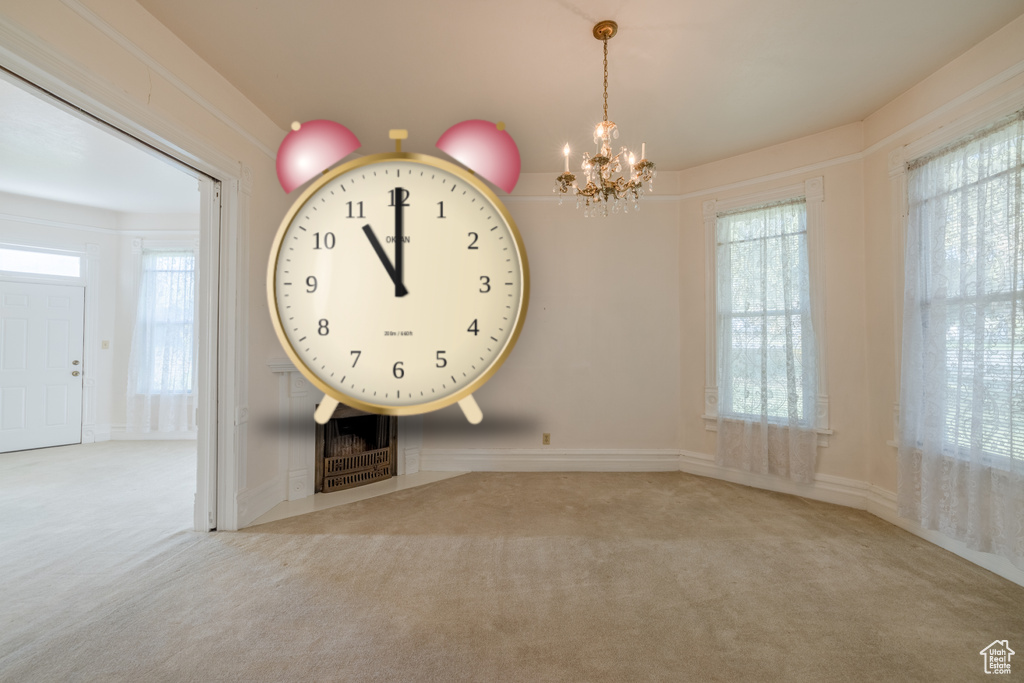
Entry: h=11 m=0
